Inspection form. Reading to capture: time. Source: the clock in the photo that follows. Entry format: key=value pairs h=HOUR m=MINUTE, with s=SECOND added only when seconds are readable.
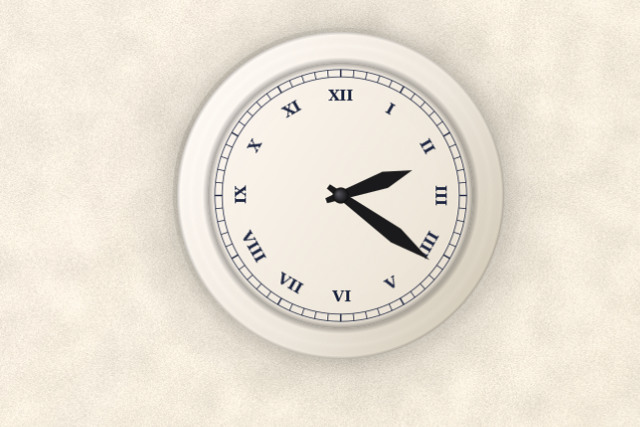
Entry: h=2 m=21
